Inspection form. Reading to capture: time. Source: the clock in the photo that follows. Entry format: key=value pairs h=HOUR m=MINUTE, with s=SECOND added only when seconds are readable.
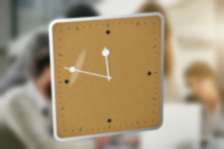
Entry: h=11 m=48
